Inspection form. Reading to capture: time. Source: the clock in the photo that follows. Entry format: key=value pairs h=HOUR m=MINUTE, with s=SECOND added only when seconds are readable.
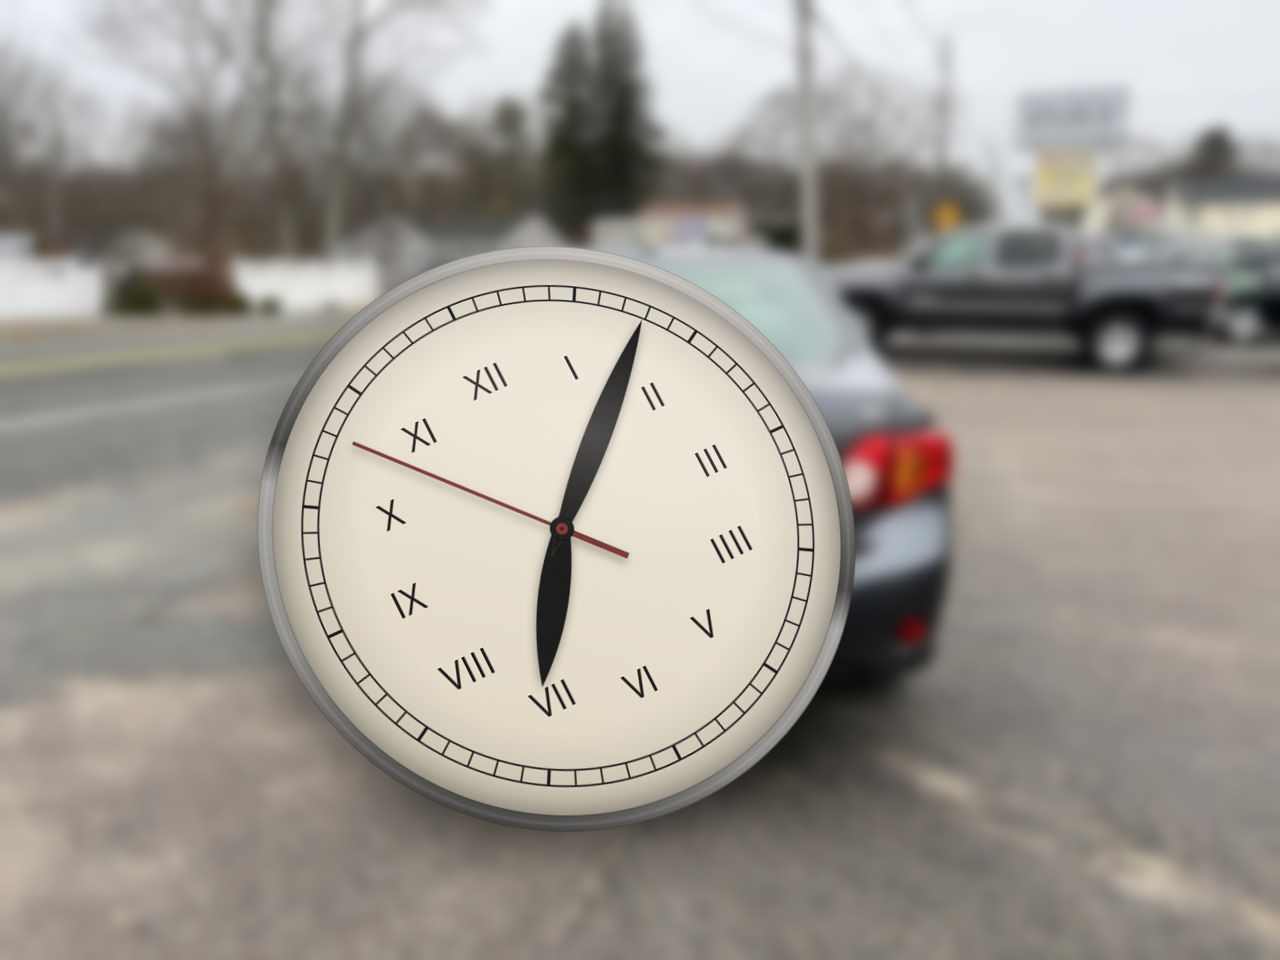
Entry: h=7 m=7 s=53
